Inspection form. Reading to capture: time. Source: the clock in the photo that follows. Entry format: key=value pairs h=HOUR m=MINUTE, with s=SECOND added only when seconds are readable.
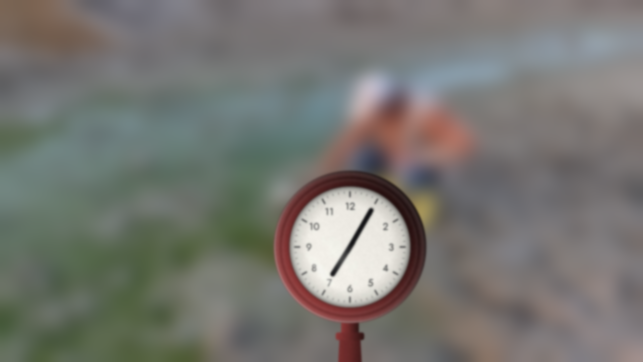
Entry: h=7 m=5
